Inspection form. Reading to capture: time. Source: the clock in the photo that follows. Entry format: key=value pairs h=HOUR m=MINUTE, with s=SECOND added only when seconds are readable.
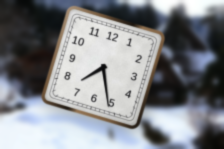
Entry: h=7 m=26
